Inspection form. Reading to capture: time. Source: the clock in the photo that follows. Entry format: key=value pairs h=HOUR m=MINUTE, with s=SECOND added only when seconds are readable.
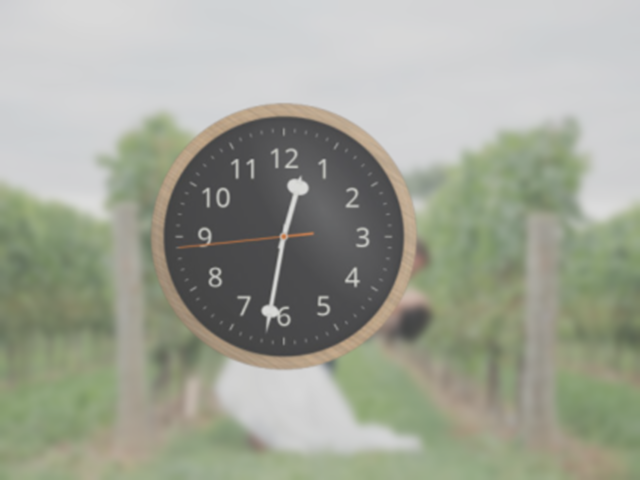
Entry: h=12 m=31 s=44
